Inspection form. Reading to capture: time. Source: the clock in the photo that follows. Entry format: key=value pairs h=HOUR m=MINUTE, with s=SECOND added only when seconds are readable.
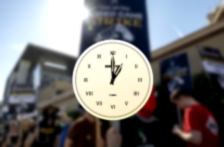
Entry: h=1 m=0
